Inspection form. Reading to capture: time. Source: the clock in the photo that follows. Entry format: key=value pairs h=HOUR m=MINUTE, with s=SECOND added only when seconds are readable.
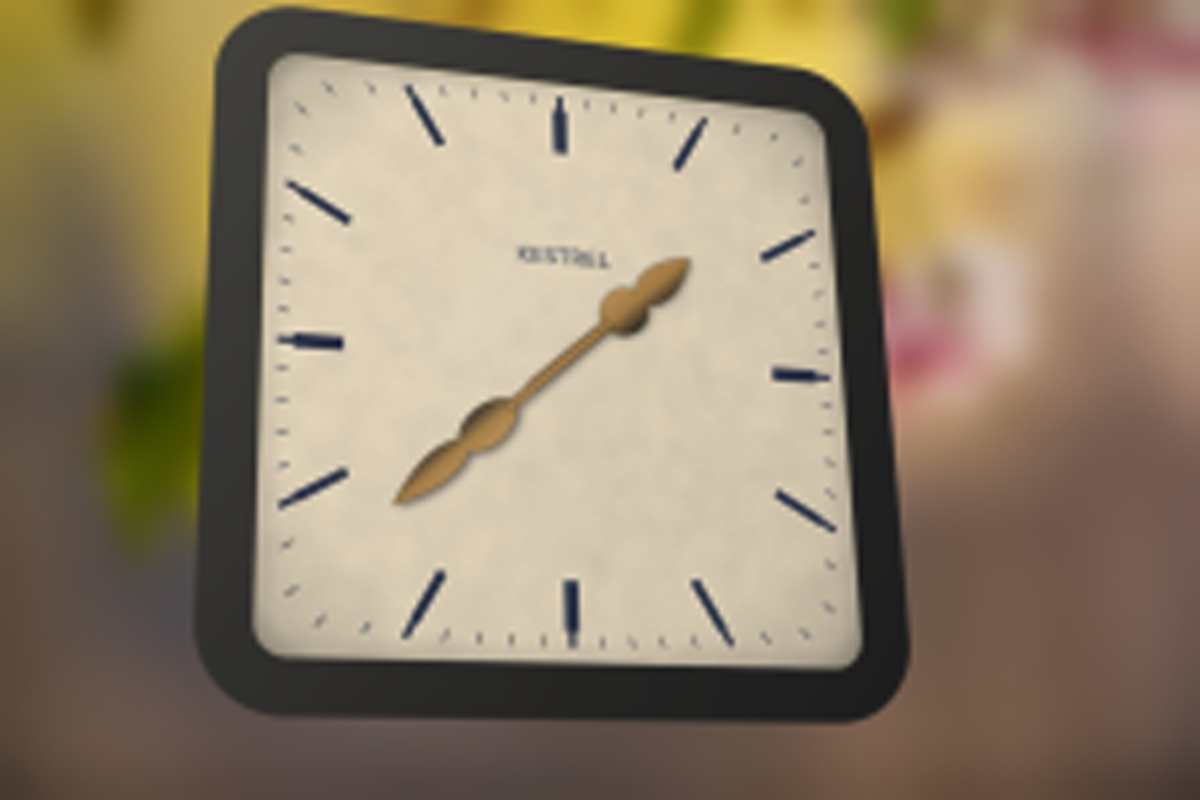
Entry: h=1 m=38
